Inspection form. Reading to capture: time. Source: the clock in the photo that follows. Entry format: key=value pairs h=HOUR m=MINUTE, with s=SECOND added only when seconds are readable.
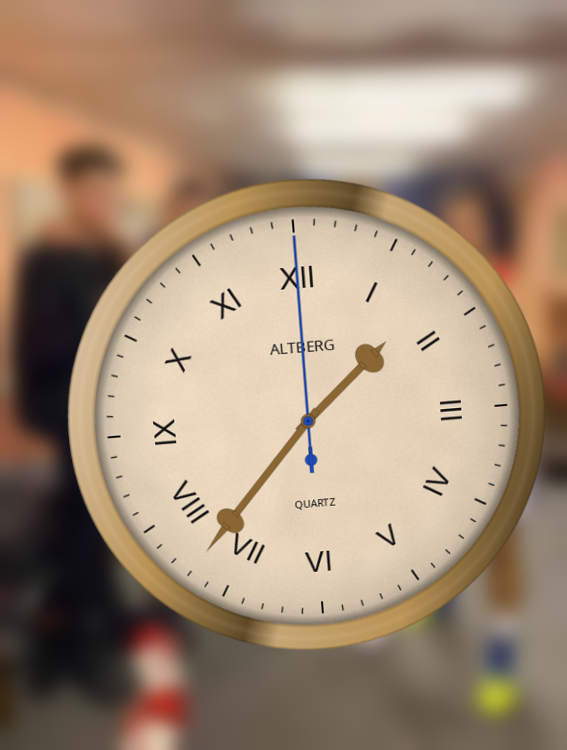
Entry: h=1 m=37 s=0
